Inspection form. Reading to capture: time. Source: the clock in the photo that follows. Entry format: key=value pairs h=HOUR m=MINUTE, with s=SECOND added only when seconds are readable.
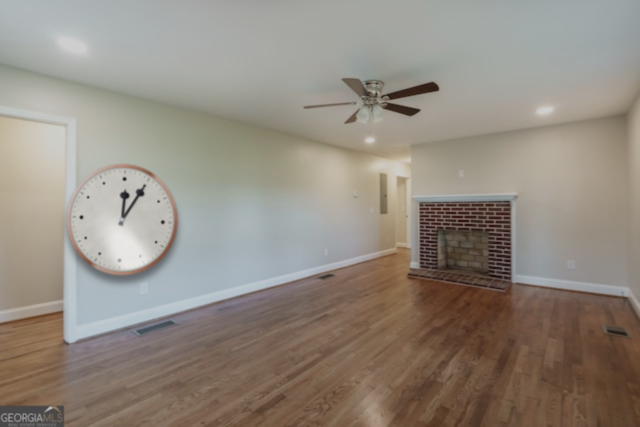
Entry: h=12 m=5
